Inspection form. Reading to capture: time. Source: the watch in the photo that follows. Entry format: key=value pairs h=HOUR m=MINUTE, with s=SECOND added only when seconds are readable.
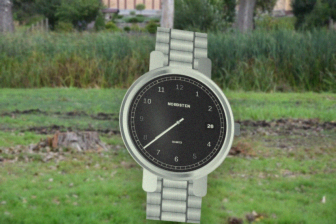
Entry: h=7 m=38
